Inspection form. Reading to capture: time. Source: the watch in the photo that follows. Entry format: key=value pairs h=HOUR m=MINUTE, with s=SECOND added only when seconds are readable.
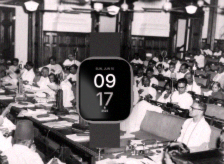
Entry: h=9 m=17
